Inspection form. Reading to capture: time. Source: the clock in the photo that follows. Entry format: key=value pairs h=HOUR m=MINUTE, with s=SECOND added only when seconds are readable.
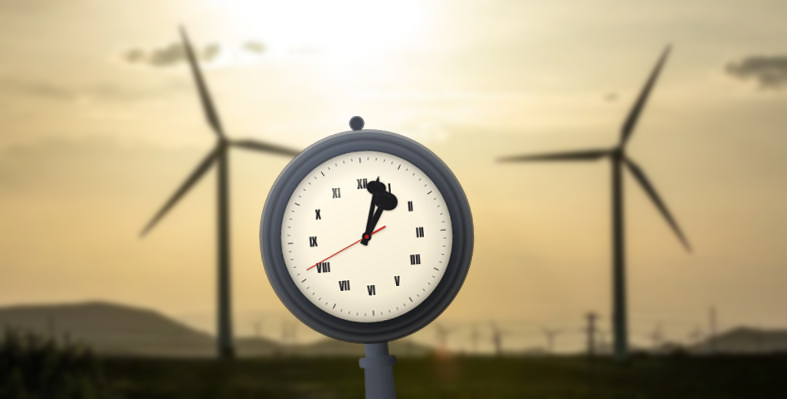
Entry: h=1 m=2 s=41
